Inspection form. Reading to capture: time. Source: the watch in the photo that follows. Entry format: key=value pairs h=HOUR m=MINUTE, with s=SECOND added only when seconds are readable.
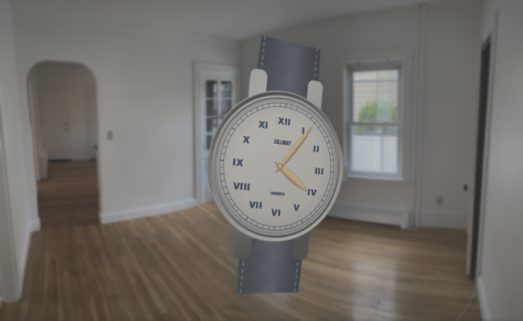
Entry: h=4 m=6
